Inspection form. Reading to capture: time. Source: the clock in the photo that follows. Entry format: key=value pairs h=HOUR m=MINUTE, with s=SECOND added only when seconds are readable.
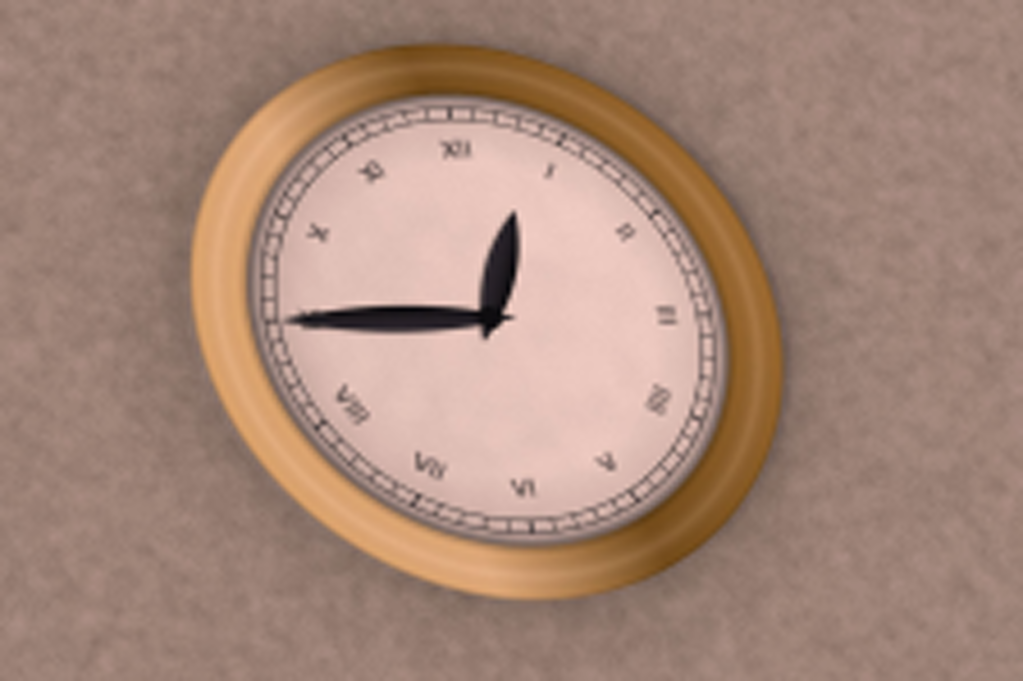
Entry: h=12 m=45
